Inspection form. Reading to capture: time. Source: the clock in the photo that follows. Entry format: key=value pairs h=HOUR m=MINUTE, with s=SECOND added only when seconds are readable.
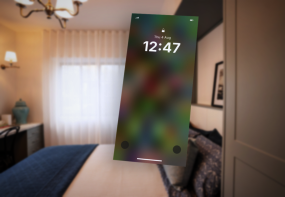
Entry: h=12 m=47
